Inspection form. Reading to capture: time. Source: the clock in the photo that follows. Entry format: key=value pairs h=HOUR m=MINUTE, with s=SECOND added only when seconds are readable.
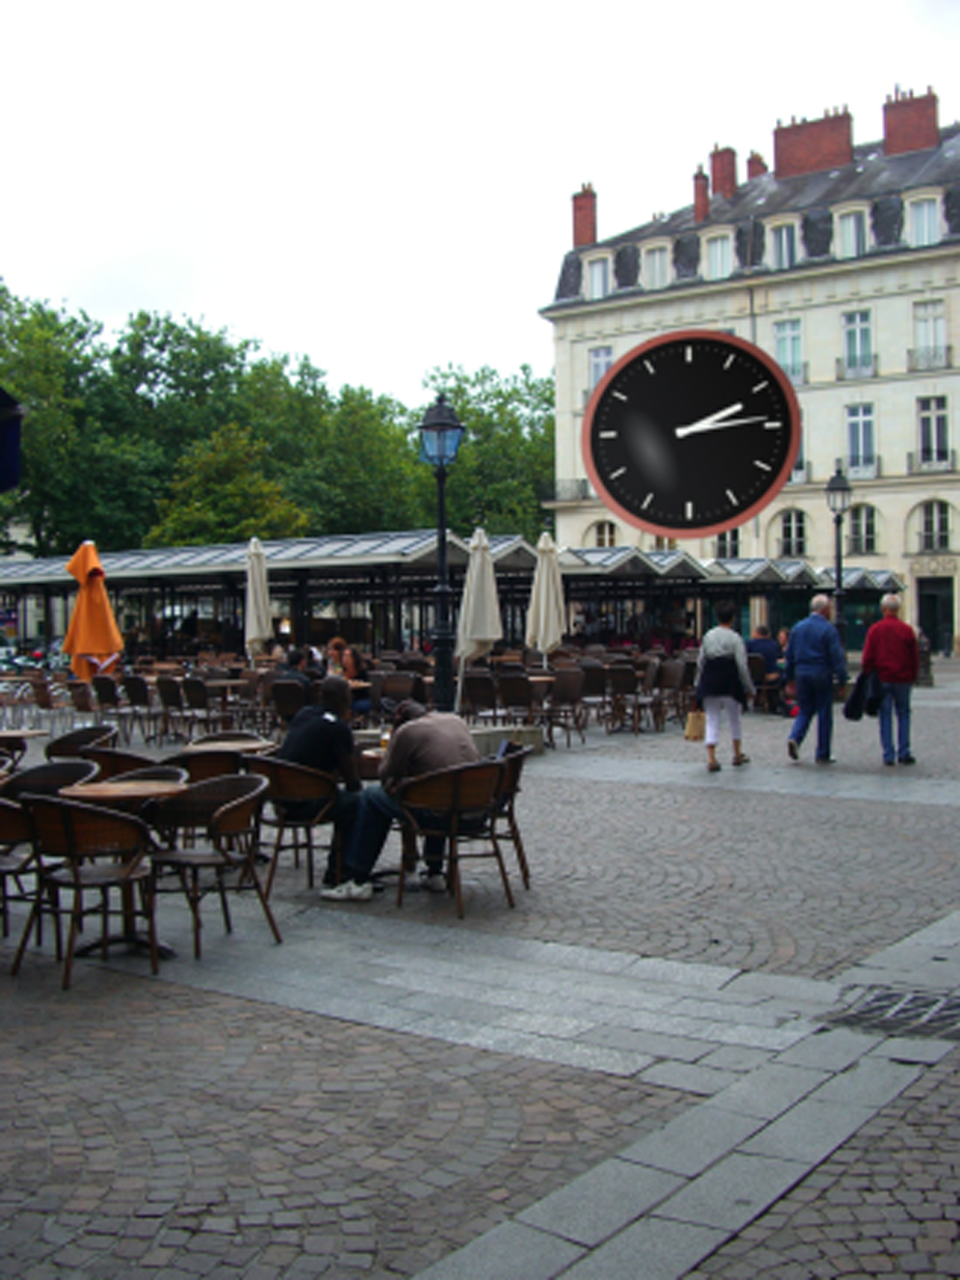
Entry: h=2 m=14
